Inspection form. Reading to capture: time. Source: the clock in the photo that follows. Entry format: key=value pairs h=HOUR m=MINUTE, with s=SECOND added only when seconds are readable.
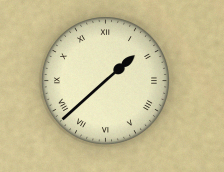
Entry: h=1 m=38
